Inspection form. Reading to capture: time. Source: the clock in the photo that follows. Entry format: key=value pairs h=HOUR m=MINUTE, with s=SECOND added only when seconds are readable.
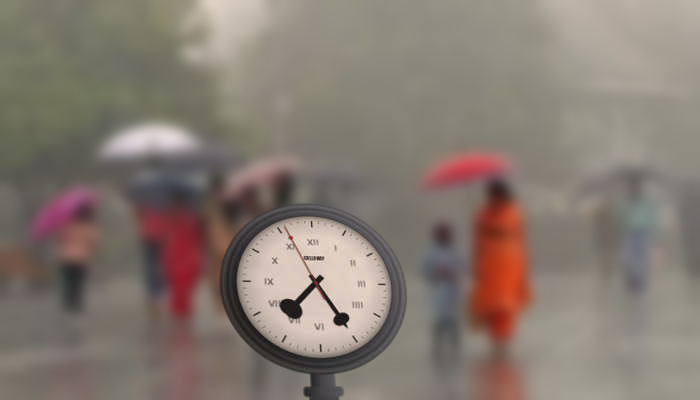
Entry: h=7 m=24 s=56
